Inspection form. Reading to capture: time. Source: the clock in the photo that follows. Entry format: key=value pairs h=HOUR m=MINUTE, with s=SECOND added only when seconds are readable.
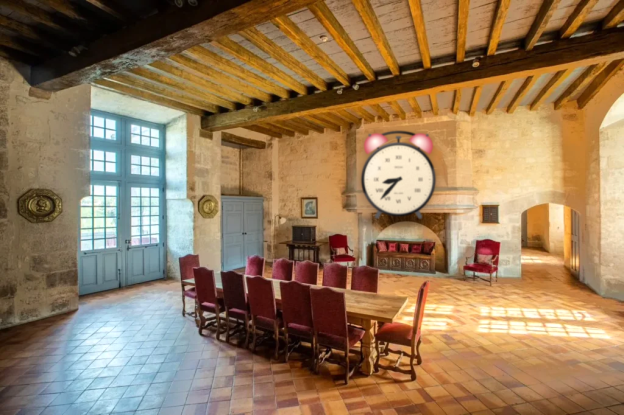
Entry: h=8 m=37
